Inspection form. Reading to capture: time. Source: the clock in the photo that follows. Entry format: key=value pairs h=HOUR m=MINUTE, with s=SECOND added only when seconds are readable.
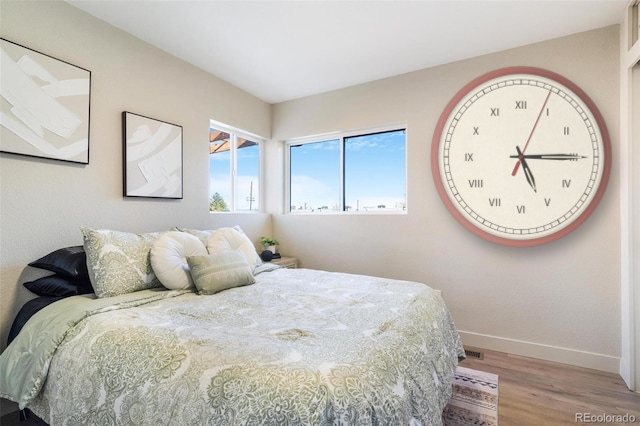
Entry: h=5 m=15 s=4
